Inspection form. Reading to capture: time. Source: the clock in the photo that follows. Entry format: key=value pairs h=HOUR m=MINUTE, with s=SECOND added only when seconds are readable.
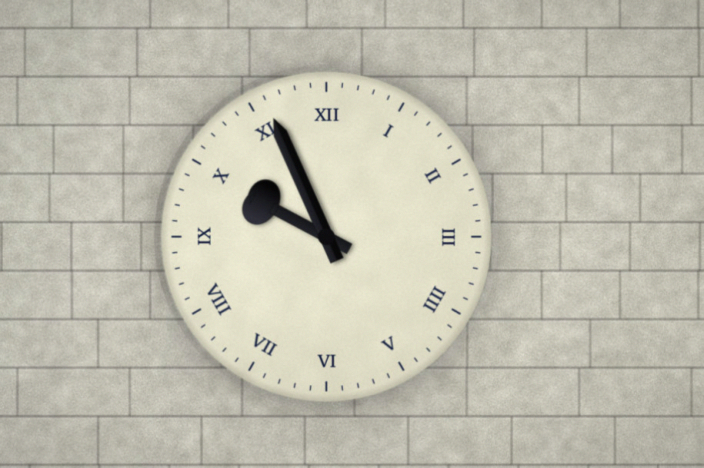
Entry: h=9 m=56
